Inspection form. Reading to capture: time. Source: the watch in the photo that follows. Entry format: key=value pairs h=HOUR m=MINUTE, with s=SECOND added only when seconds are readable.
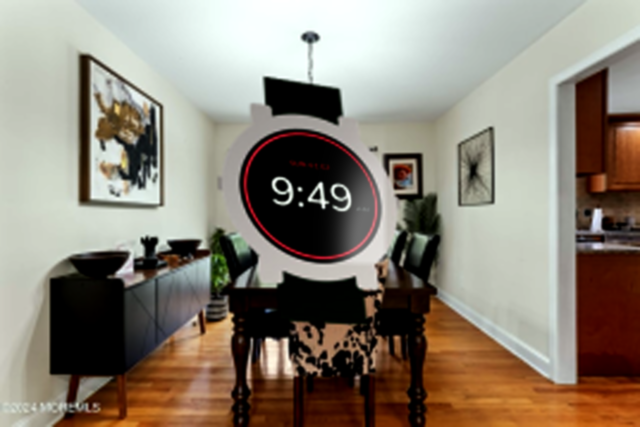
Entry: h=9 m=49
